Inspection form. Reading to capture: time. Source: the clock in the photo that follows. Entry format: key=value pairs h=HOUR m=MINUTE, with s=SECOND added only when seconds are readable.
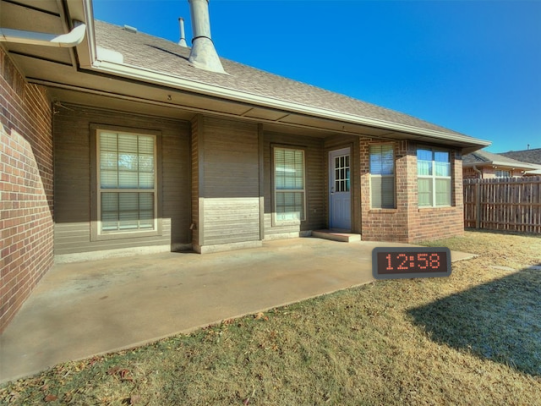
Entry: h=12 m=58
